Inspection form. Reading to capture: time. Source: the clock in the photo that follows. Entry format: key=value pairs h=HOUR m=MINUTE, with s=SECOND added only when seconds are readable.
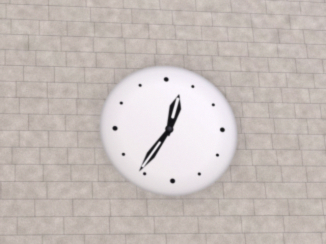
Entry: h=12 m=36
